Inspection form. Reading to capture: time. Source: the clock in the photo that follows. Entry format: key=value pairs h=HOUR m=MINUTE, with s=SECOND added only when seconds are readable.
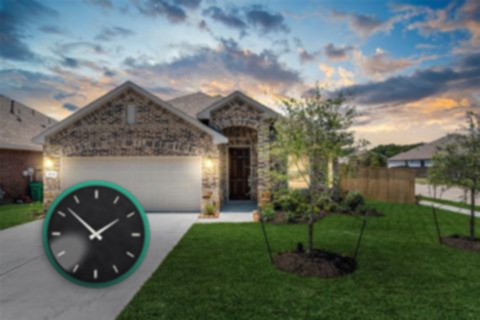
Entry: h=1 m=52
